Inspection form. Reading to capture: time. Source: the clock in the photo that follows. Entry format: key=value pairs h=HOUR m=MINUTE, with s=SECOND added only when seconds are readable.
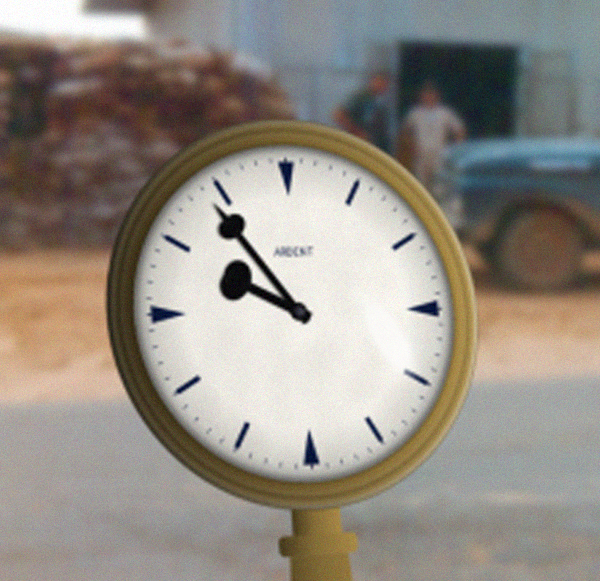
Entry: h=9 m=54
